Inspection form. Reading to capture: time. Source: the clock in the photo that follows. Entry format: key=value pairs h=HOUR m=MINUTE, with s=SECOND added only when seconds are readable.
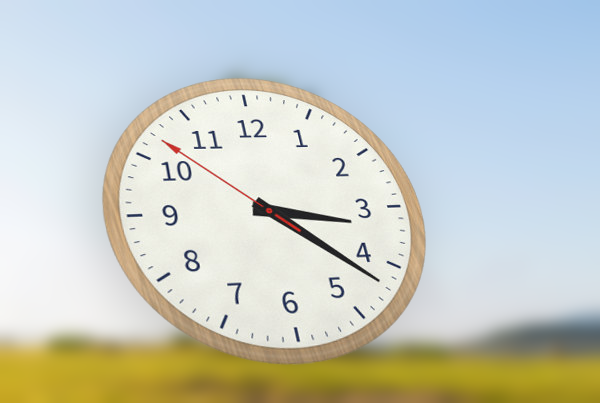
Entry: h=3 m=21 s=52
